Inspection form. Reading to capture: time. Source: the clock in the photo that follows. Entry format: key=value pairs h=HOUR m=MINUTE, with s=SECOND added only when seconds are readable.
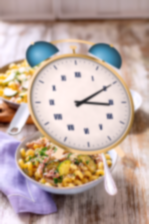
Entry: h=3 m=10
